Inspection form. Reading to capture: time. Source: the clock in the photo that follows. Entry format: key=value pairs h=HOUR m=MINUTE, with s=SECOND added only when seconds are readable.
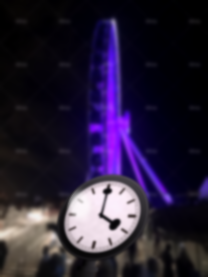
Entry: h=4 m=0
